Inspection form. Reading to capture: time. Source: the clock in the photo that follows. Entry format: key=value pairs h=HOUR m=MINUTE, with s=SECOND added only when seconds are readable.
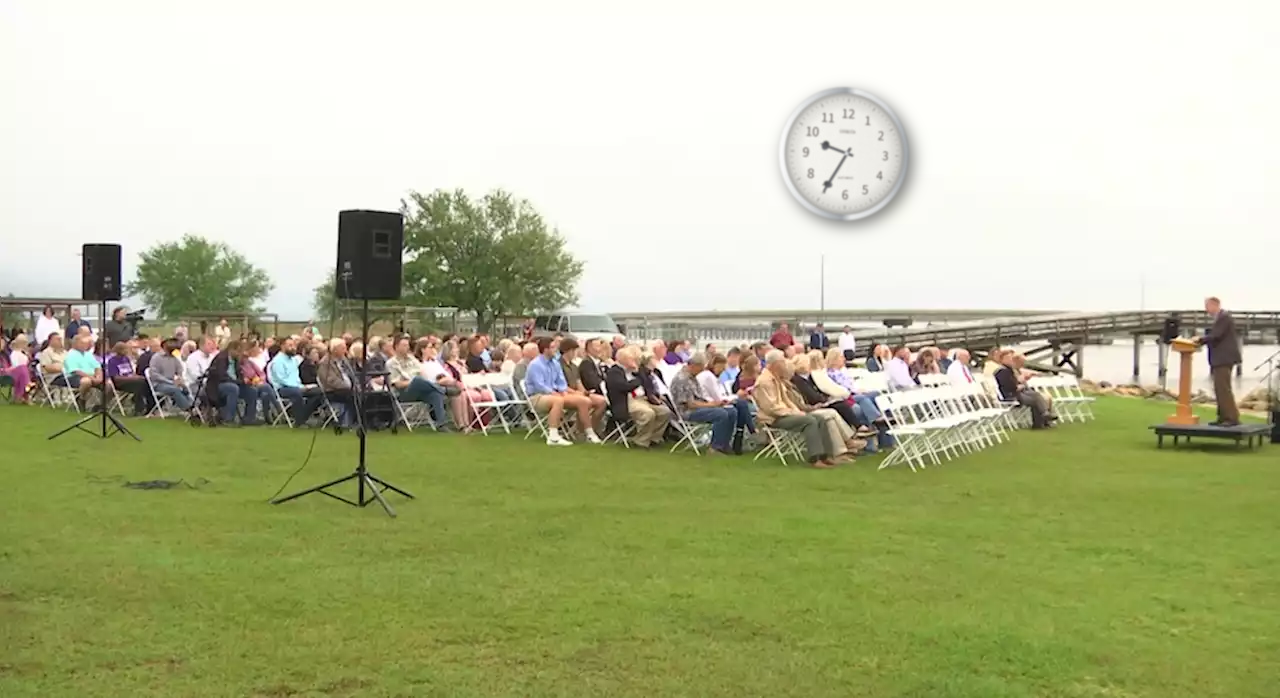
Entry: h=9 m=35
